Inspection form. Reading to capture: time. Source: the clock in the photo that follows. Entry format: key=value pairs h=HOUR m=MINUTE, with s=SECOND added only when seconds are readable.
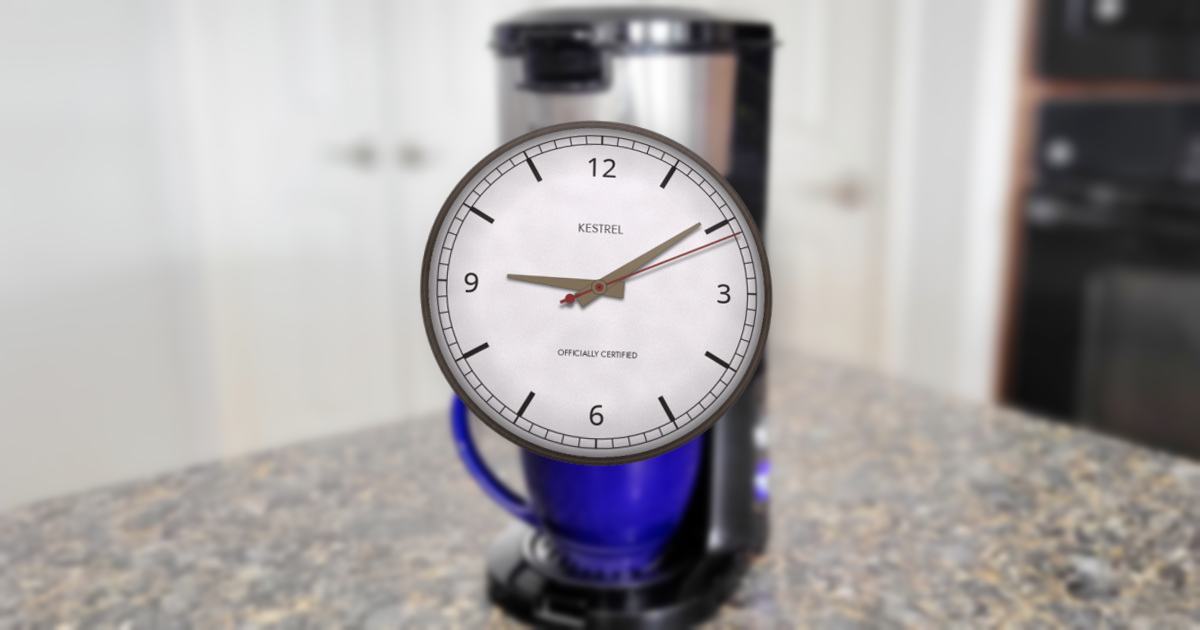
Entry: h=9 m=9 s=11
